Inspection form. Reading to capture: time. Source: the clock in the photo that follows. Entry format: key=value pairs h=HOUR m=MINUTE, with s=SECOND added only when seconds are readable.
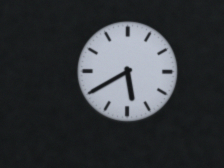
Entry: h=5 m=40
